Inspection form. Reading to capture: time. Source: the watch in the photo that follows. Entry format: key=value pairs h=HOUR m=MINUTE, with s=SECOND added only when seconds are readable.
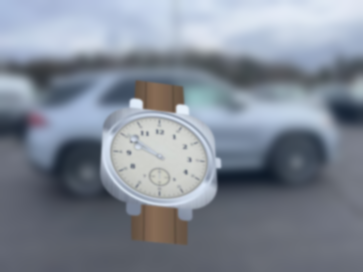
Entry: h=9 m=51
